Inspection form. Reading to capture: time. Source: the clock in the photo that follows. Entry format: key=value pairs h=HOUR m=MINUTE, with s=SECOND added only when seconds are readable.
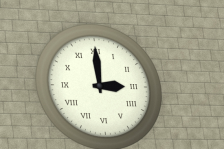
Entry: h=3 m=0
